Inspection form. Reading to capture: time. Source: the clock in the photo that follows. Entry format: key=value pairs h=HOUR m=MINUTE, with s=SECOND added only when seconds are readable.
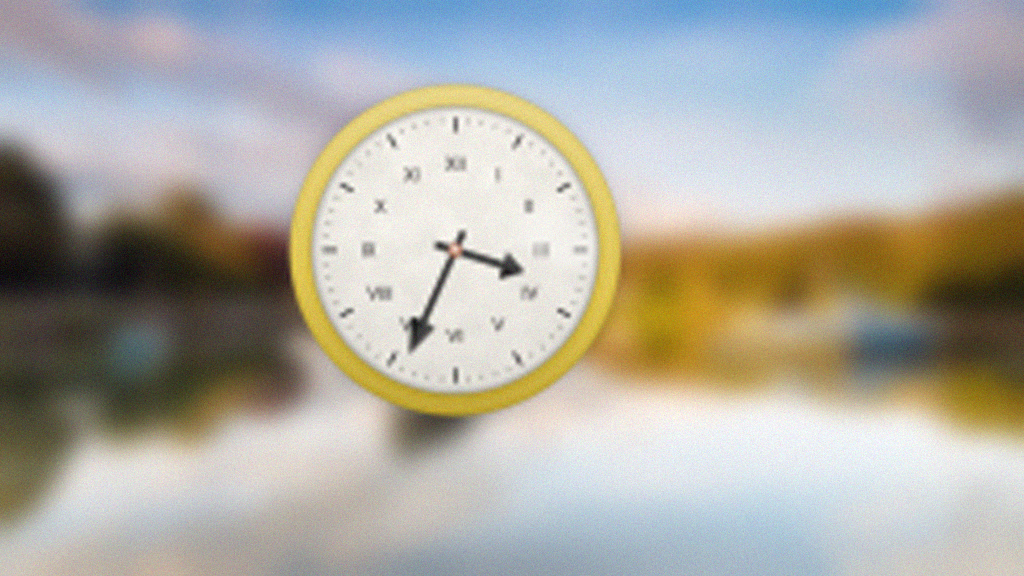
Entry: h=3 m=34
